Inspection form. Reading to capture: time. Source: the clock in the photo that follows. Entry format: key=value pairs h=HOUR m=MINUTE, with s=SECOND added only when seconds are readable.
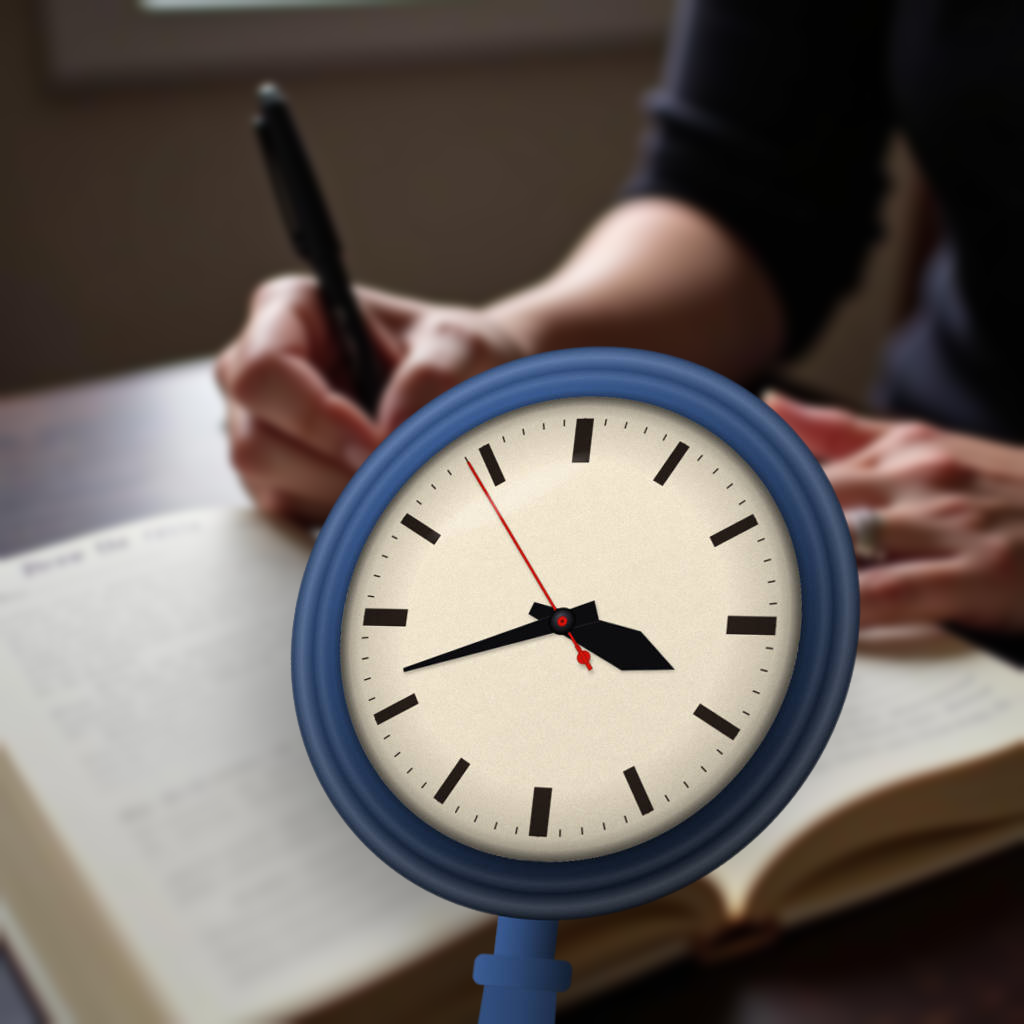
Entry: h=3 m=41 s=54
